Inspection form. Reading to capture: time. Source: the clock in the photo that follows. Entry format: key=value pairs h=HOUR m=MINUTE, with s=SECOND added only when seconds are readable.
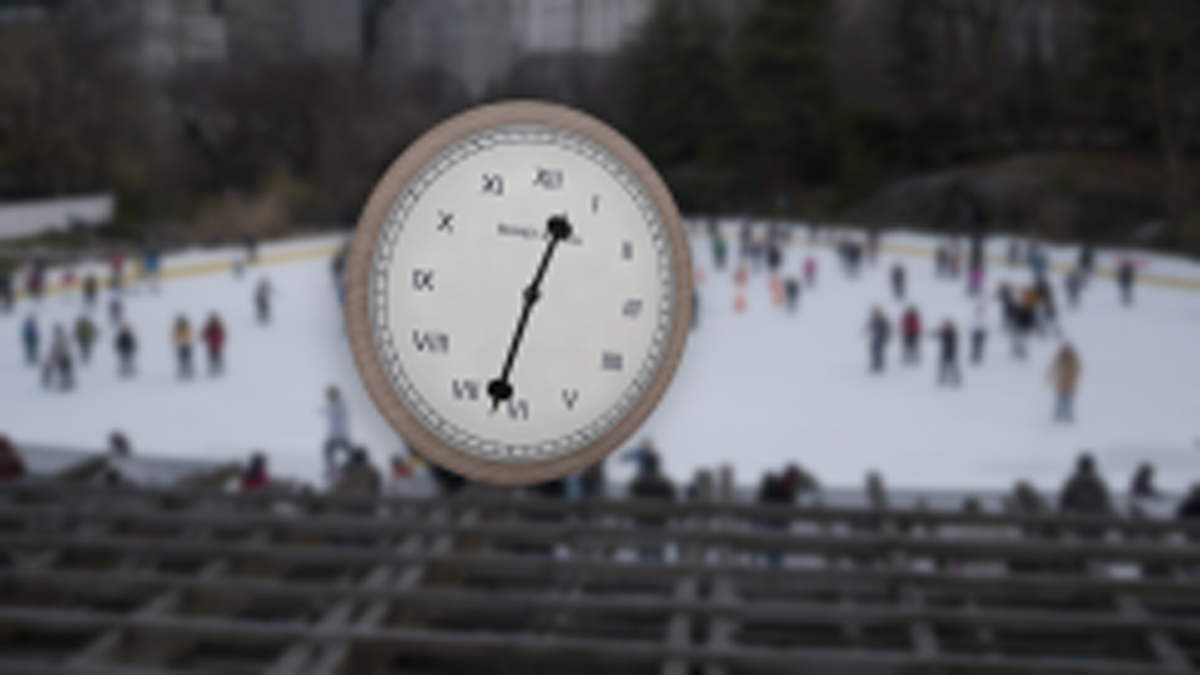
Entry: h=12 m=32
